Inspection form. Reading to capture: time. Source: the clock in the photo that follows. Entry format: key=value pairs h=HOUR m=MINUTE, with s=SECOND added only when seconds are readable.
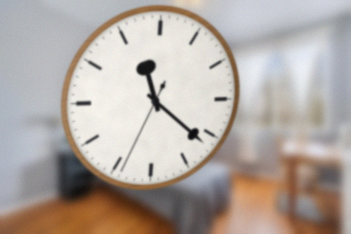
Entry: h=11 m=21 s=34
